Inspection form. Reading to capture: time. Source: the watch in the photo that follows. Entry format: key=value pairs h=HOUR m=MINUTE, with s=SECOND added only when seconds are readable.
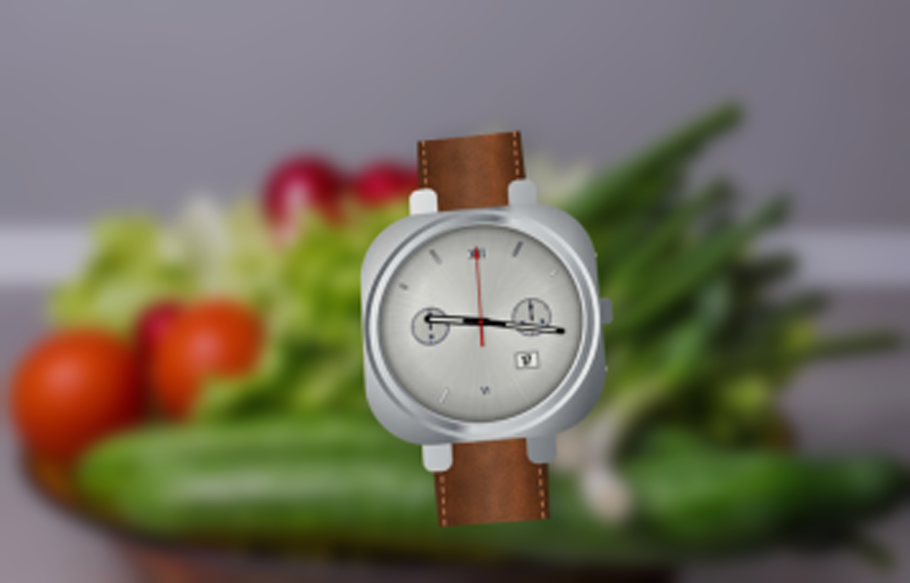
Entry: h=9 m=17
